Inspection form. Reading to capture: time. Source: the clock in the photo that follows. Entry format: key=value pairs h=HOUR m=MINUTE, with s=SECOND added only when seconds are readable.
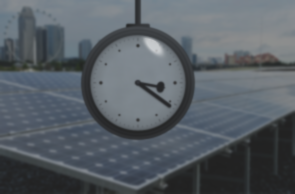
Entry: h=3 m=21
